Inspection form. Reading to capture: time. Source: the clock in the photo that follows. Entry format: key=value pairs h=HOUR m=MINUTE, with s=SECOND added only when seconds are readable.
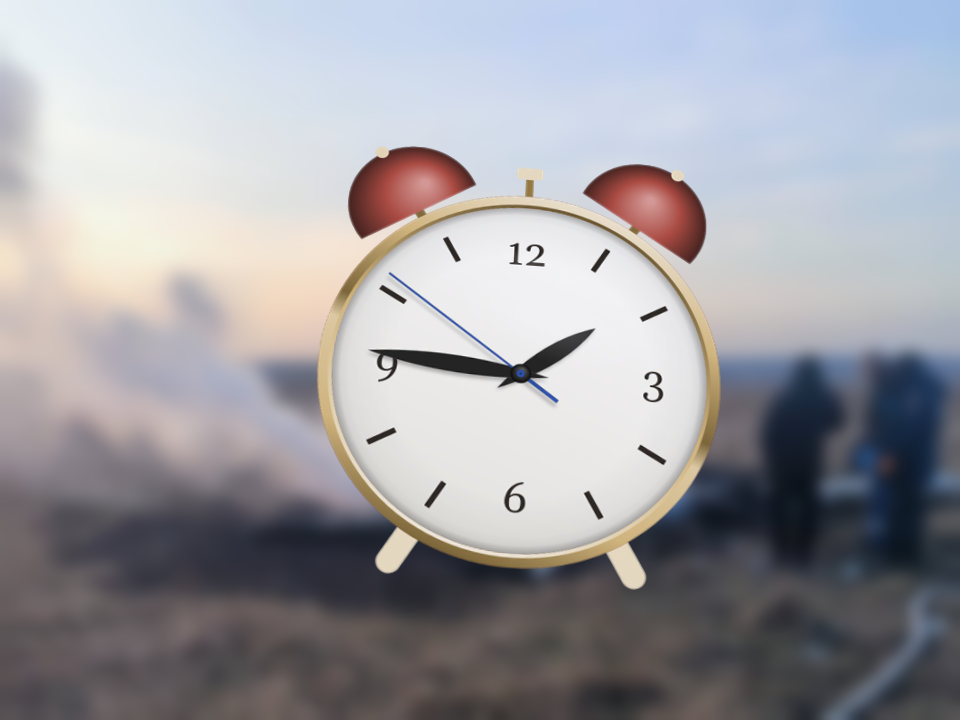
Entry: h=1 m=45 s=51
